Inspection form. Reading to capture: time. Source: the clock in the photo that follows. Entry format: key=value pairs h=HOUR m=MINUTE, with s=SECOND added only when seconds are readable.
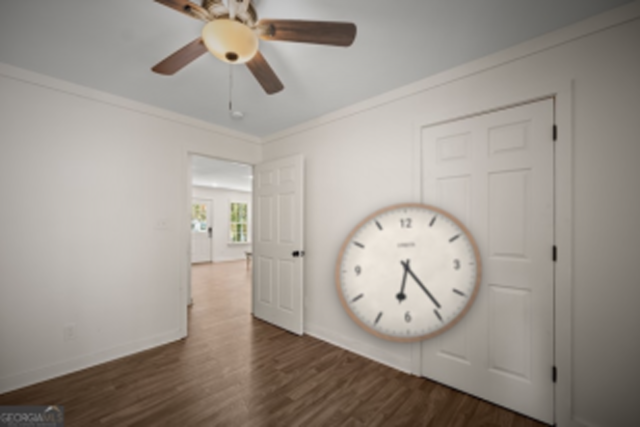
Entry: h=6 m=24
